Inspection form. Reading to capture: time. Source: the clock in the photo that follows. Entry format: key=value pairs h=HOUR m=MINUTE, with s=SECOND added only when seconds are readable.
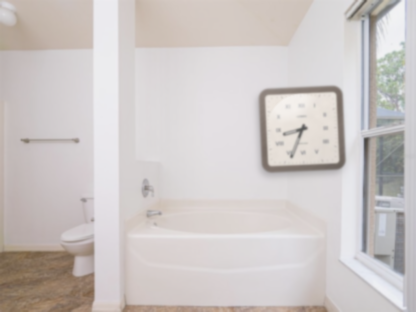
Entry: h=8 m=34
